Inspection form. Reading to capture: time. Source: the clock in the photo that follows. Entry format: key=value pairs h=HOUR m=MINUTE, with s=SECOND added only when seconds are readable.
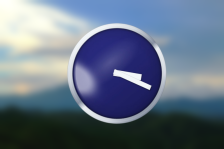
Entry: h=3 m=19
